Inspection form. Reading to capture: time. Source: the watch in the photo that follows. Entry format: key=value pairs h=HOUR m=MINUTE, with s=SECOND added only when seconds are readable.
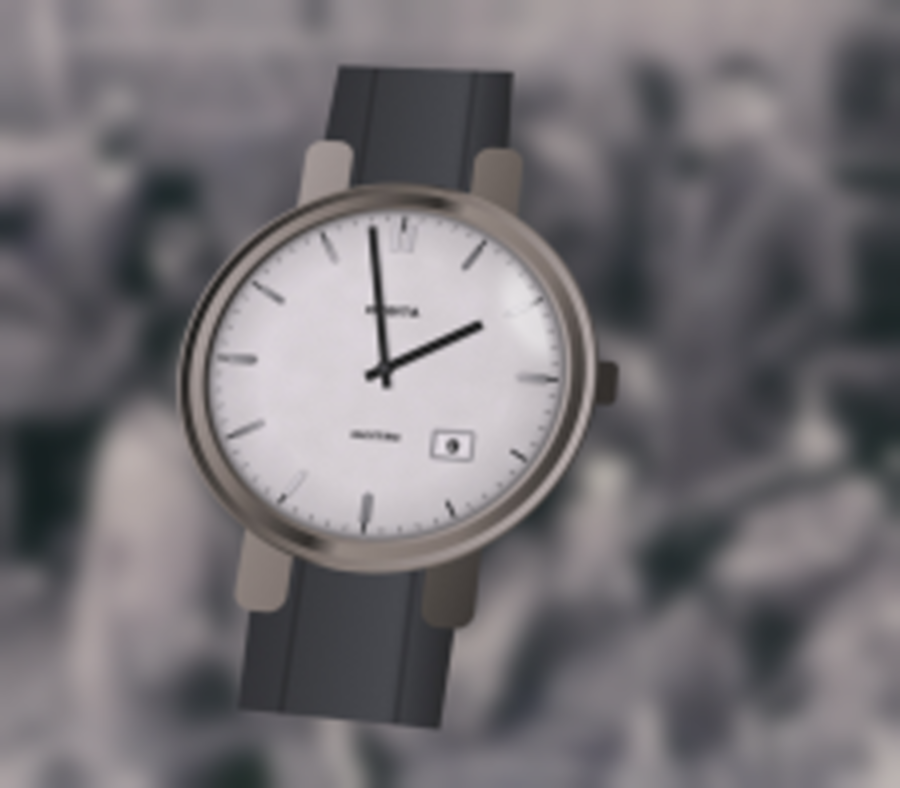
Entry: h=1 m=58
